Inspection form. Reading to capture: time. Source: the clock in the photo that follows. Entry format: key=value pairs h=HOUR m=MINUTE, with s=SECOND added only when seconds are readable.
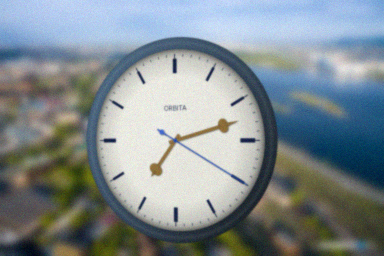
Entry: h=7 m=12 s=20
